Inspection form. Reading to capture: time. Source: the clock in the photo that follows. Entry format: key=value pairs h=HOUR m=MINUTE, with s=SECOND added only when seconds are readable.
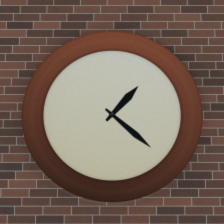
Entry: h=1 m=22
